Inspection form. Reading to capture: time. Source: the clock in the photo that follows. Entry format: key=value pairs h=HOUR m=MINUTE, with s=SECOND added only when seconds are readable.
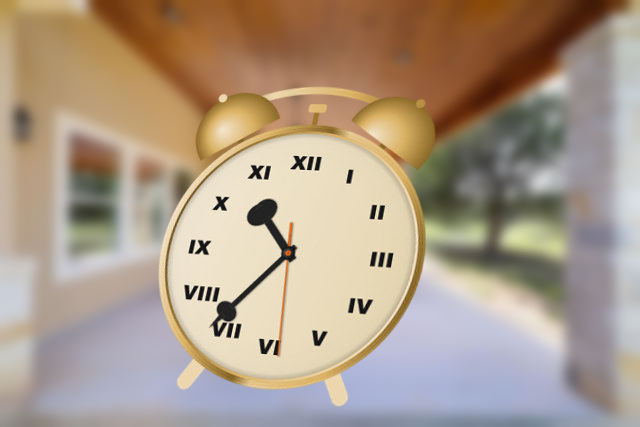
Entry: h=10 m=36 s=29
